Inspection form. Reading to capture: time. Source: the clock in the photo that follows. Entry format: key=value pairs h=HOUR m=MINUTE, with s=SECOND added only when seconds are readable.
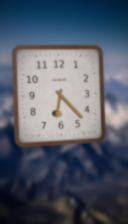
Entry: h=6 m=23
